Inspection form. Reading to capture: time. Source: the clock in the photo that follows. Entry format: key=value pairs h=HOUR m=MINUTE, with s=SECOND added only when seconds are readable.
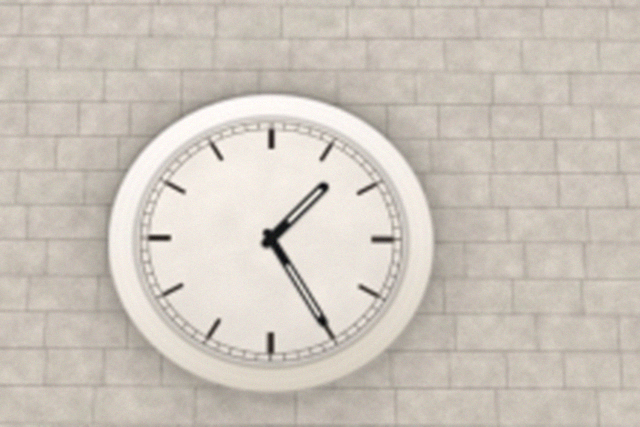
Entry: h=1 m=25
